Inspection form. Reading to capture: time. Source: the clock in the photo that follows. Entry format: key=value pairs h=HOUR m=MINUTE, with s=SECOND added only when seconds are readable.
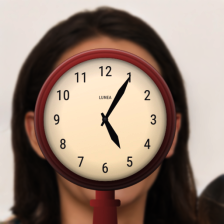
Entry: h=5 m=5
